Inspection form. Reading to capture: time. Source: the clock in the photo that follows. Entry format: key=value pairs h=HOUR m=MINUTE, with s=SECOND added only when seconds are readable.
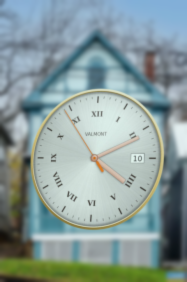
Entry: h=4 m=10 s=54
